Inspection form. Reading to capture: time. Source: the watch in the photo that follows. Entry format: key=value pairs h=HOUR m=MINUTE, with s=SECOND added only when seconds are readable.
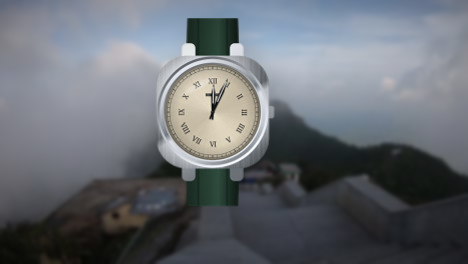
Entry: h=12 m=4
